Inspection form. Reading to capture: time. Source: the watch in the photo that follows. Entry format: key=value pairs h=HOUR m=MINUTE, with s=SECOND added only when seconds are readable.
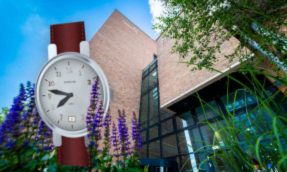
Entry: h=7 m=47
